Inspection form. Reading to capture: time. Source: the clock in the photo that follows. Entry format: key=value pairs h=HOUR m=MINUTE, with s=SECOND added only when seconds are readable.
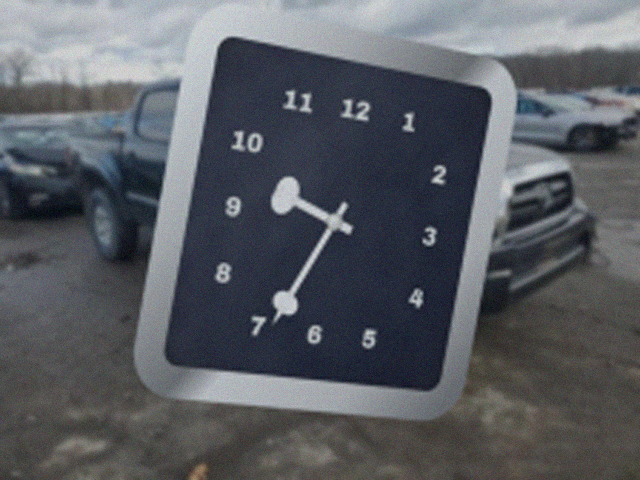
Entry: h=9 m=34
